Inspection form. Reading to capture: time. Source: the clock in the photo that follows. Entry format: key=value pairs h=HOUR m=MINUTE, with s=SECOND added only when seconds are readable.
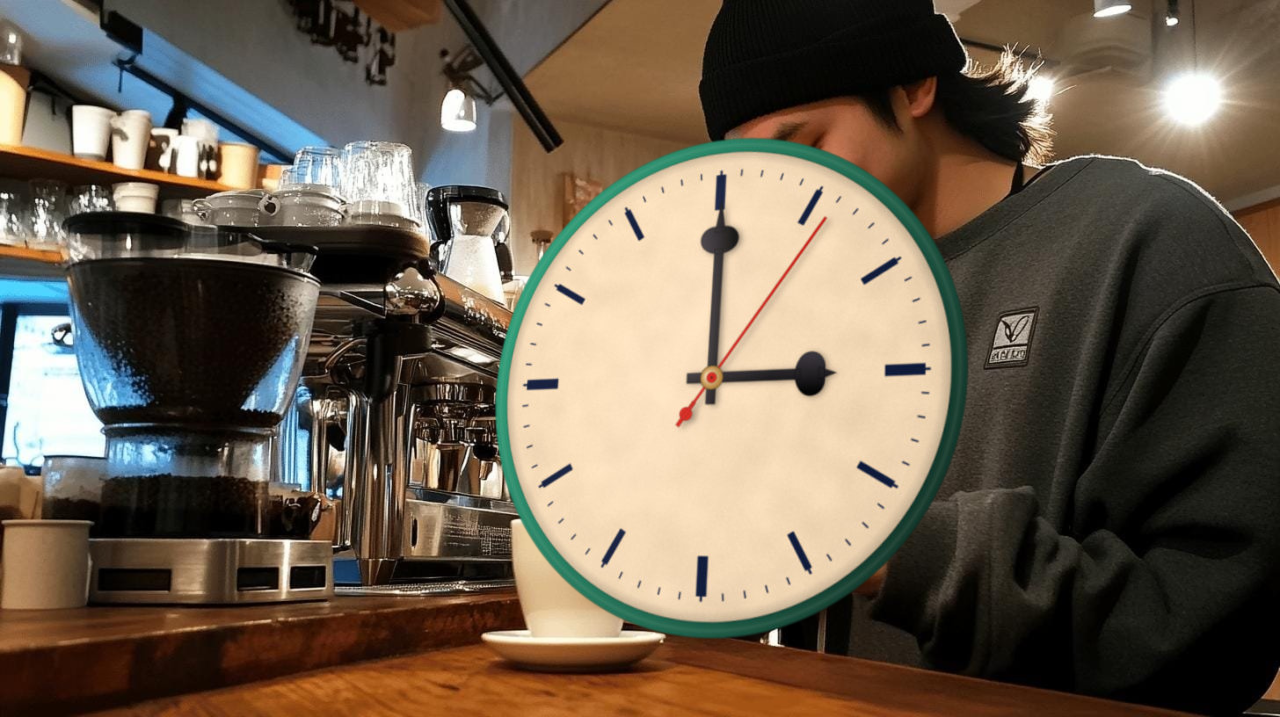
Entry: h=3 m=0 s=6
